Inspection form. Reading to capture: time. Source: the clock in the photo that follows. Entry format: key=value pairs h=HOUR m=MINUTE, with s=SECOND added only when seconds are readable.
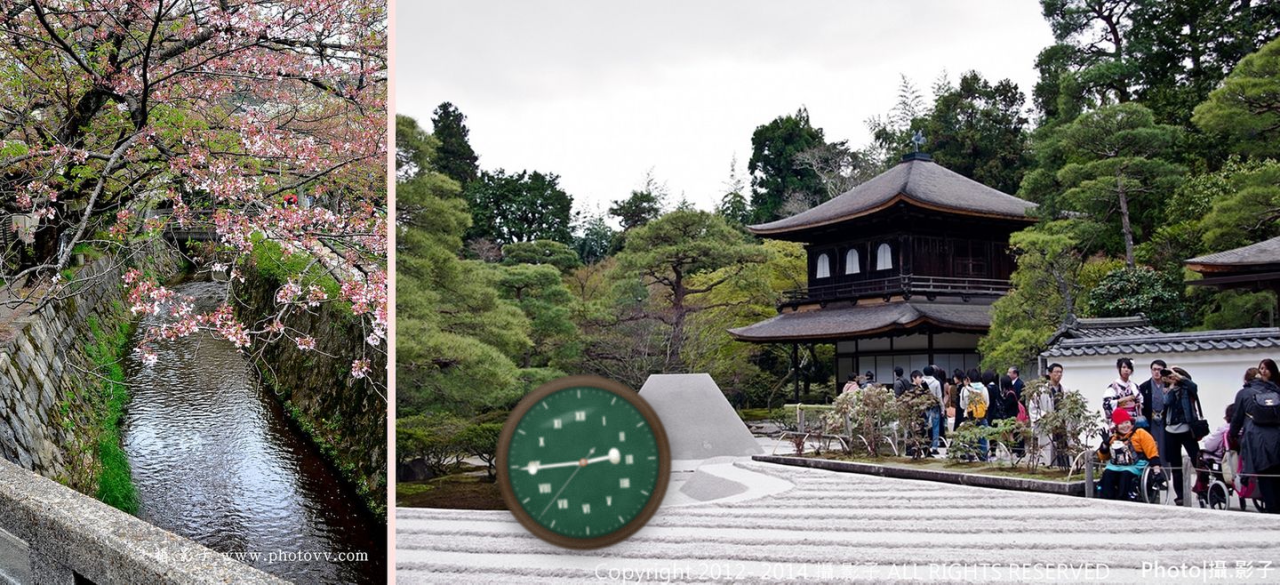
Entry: h=2 m=44 s=37
